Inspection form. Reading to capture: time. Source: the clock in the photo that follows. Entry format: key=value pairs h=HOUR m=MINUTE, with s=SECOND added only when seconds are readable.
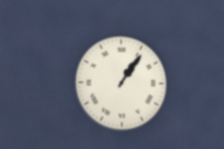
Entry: h=1 m=6
